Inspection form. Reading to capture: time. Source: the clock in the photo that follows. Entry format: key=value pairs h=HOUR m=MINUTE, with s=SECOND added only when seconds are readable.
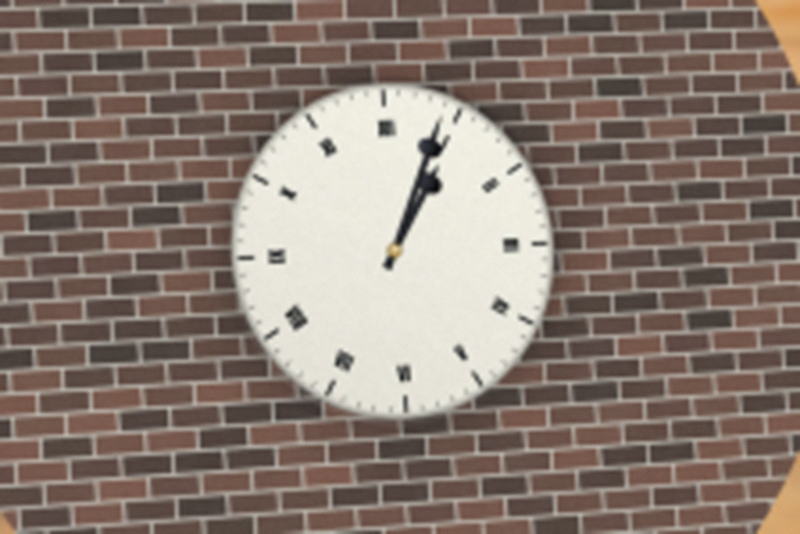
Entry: h=1 m=4
